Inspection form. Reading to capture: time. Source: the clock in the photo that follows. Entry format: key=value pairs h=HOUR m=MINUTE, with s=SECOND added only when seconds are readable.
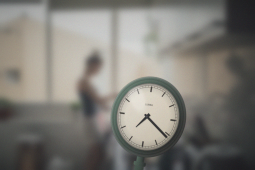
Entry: h=7 m=21
